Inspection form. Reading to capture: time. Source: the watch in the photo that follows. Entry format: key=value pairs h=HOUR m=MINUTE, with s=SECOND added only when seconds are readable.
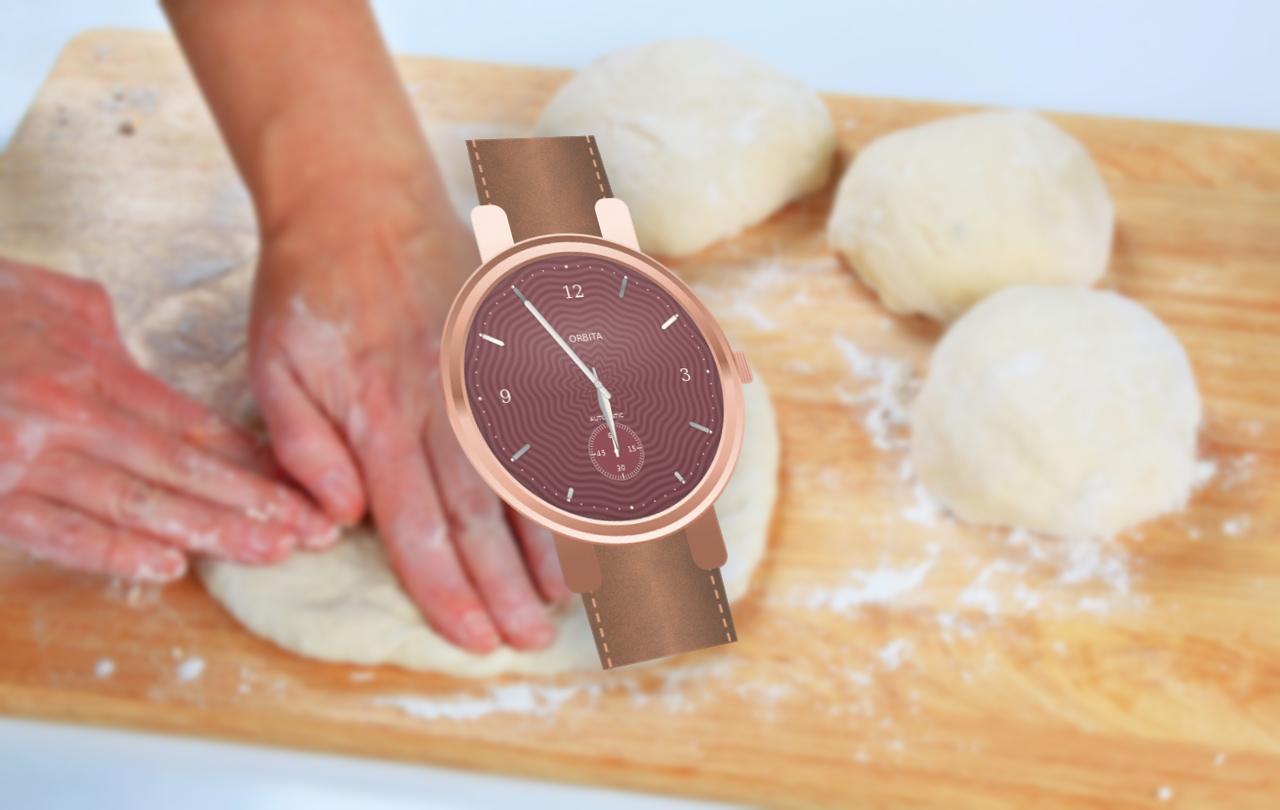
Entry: h=5 m=55
